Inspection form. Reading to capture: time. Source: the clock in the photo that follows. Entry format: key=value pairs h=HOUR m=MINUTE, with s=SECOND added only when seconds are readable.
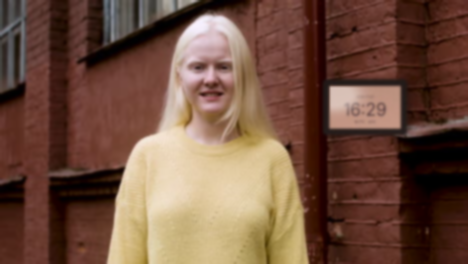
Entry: h=16 m=29
